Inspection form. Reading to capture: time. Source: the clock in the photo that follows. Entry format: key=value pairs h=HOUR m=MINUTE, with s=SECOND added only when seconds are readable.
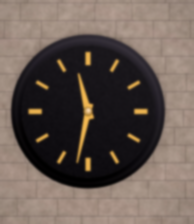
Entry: h=11 m=32
